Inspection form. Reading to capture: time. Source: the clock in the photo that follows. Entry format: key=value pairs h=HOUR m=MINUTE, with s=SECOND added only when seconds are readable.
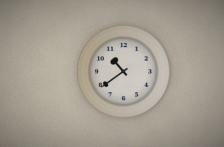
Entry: h=10 m=39
